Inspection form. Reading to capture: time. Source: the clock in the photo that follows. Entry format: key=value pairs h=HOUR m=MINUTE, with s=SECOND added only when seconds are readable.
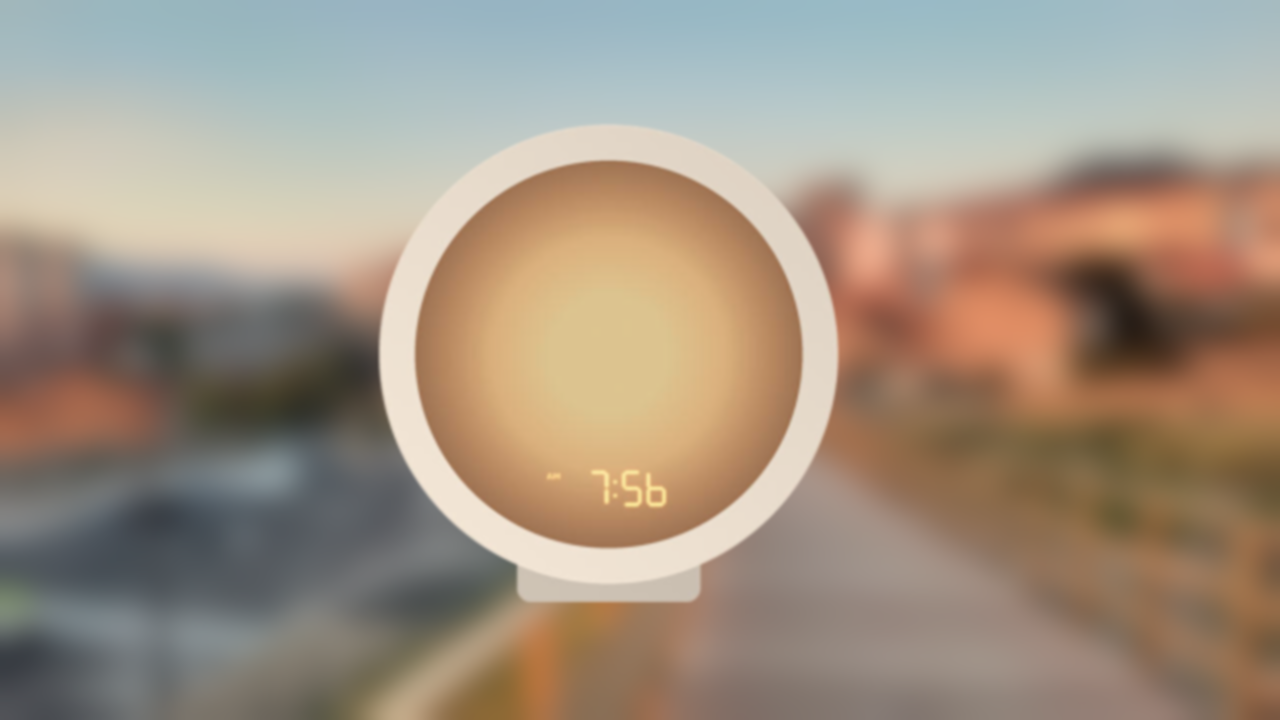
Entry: h=7 m=56
